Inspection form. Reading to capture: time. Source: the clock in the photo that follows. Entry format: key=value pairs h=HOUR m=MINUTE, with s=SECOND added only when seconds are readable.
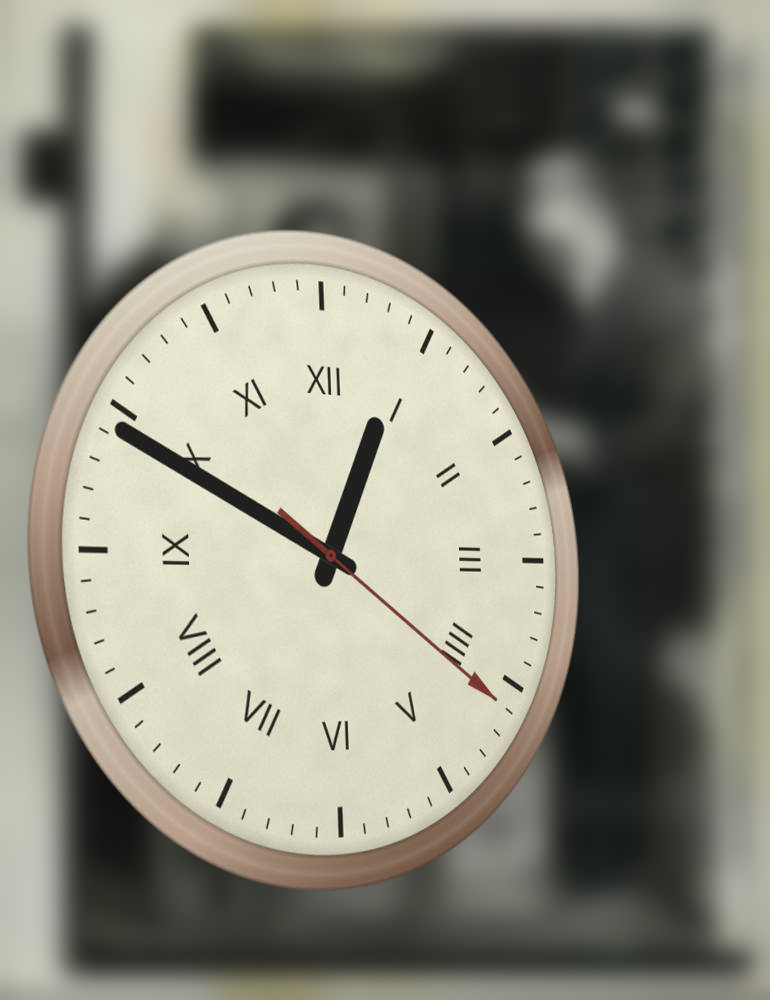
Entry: h=12 m=49 s=21
